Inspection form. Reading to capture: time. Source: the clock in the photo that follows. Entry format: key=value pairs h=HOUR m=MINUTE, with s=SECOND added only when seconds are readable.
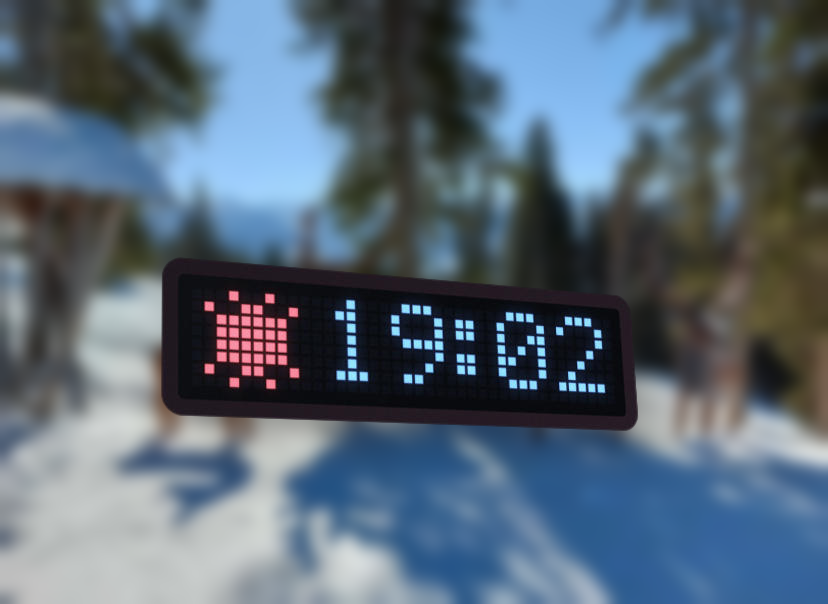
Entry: h=19 m=2
